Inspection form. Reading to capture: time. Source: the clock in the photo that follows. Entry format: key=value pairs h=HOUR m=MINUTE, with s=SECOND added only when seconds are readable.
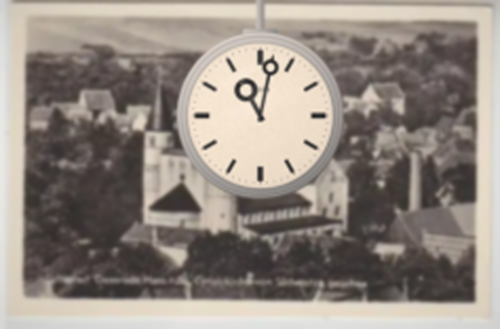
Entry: h=11 m=2
